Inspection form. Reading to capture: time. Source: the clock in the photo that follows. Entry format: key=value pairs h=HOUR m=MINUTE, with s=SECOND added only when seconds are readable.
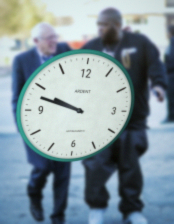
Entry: h=9 m=48
